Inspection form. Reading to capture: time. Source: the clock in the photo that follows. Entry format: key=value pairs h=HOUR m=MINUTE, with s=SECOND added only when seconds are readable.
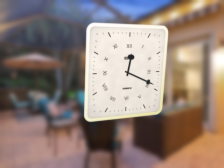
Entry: h=12 m=19
